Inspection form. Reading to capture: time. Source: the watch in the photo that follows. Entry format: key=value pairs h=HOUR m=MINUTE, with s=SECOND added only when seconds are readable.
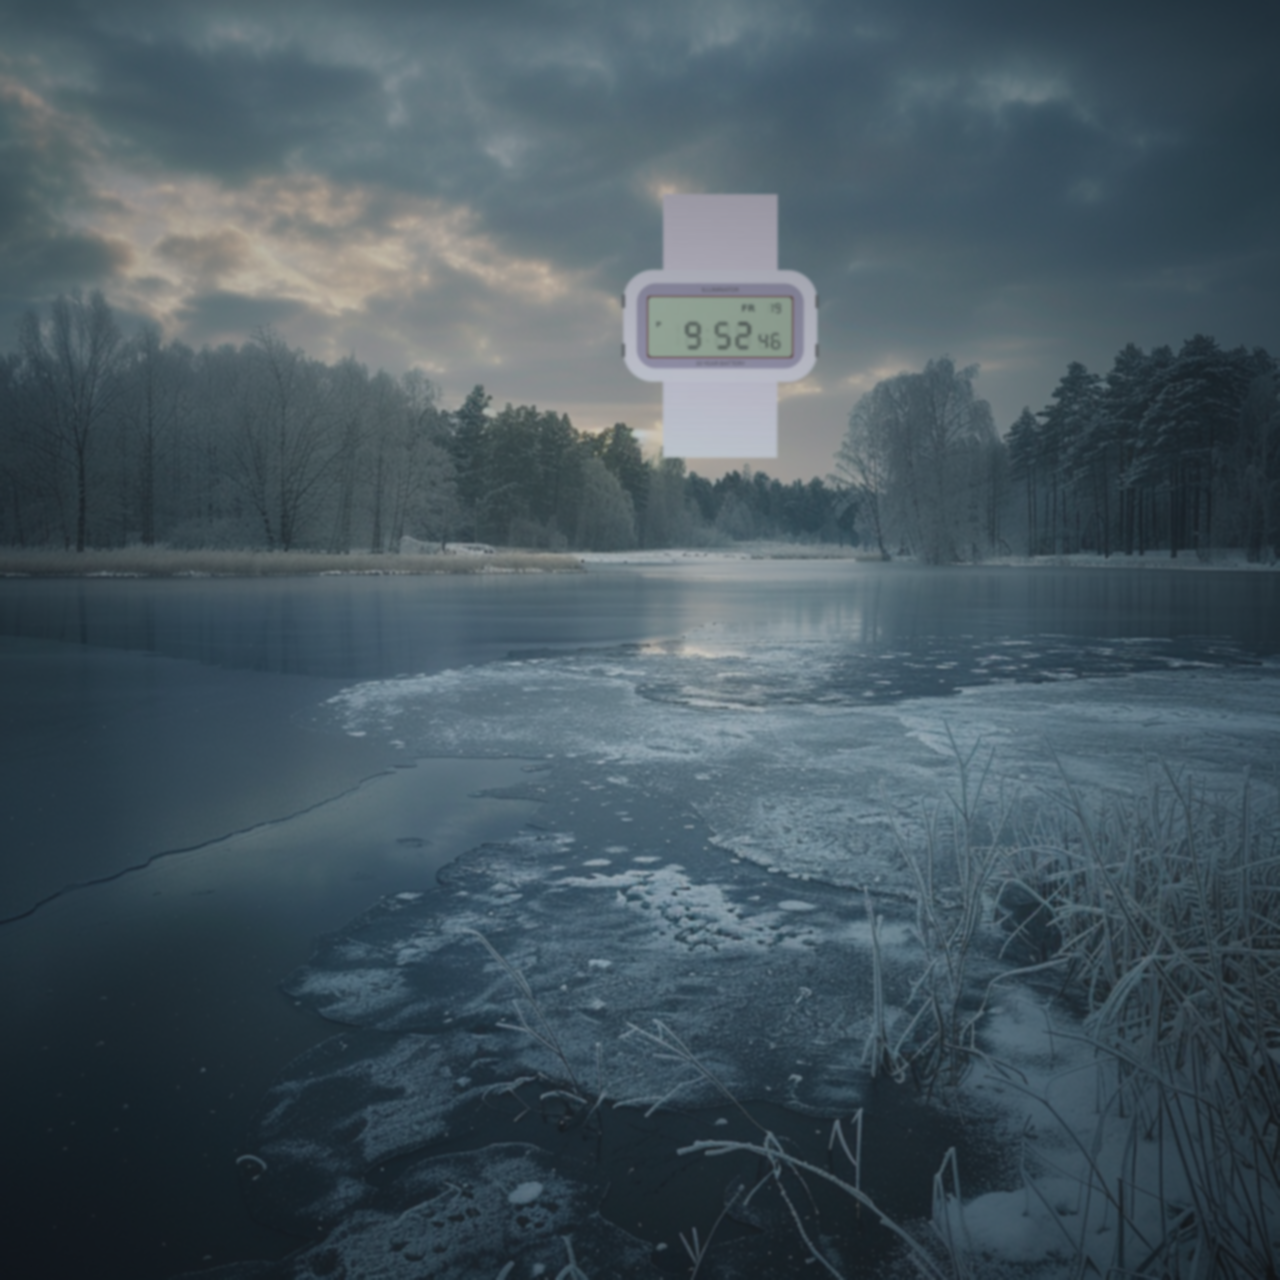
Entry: h=9 m=52 s=46
